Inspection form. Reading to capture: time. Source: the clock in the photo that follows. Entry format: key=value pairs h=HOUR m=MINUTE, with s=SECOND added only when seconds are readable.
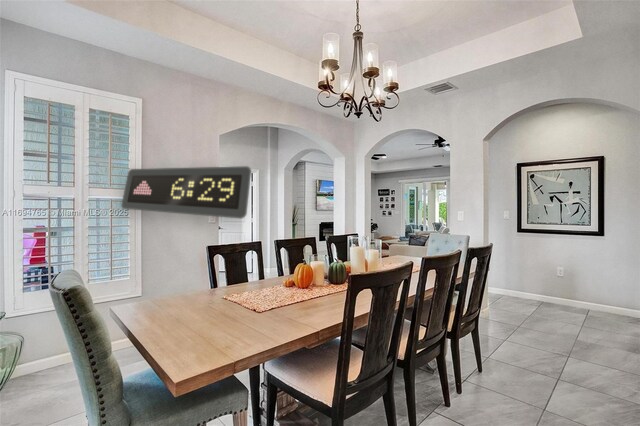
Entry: h=6 m=29
